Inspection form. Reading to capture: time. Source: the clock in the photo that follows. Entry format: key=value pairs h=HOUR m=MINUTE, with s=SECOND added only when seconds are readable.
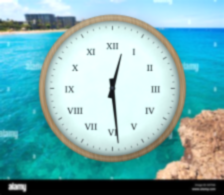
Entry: h=12 m=29
